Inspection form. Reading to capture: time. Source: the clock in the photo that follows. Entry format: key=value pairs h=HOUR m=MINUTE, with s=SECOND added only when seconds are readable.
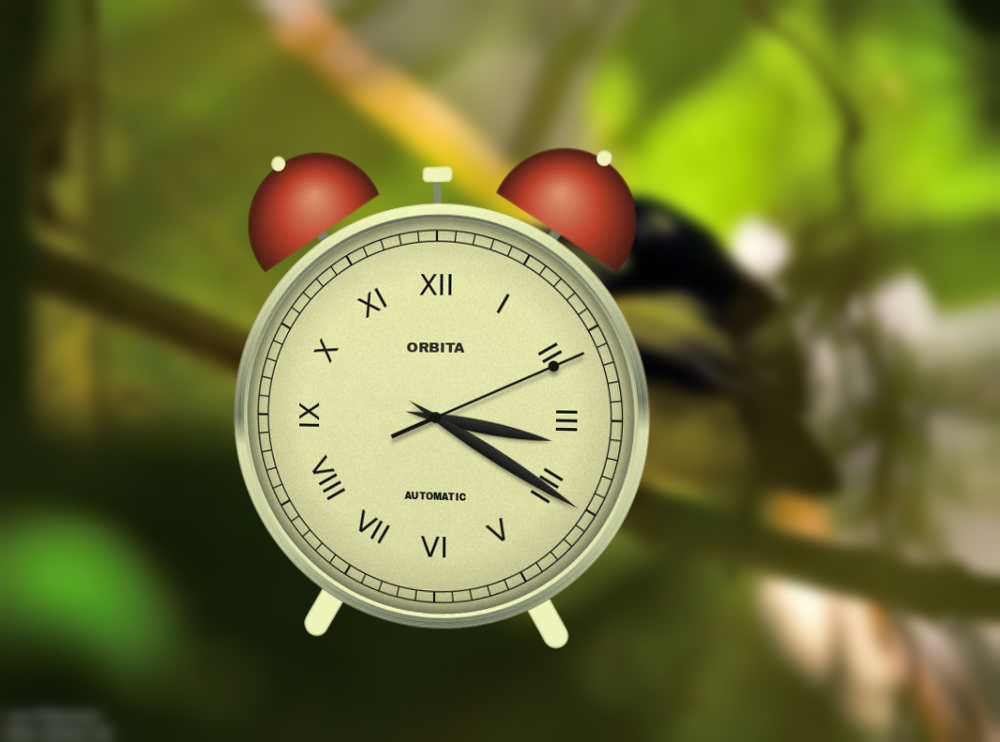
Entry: h=3 m=20 s=11
